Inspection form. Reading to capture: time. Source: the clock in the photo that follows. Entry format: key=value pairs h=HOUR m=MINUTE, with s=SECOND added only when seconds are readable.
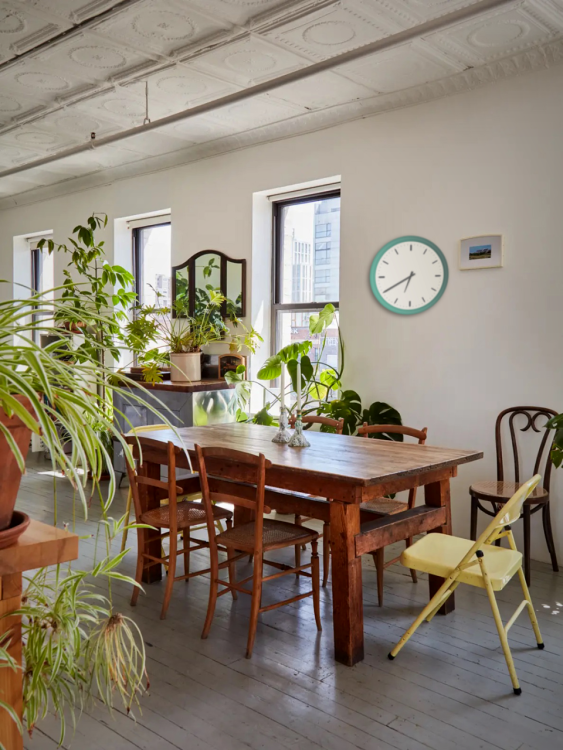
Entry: h=6 m=40
